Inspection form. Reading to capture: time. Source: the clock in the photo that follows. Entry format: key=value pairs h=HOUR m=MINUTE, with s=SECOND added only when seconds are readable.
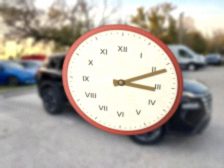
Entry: h=3 m=11
